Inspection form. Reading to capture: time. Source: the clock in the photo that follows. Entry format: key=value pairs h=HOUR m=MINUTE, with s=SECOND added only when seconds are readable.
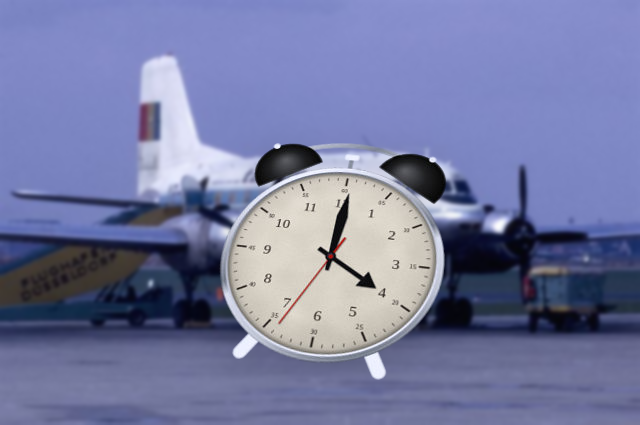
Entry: h=4 m=0 s=34
